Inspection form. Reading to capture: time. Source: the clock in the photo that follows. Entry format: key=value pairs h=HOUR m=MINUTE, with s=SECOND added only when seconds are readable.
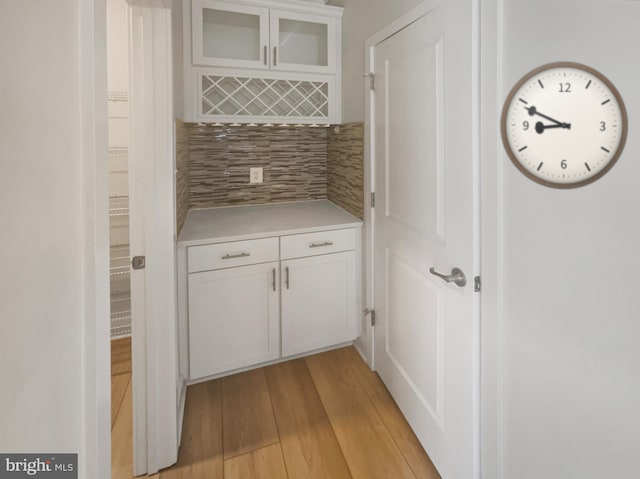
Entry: h=8 m=49
